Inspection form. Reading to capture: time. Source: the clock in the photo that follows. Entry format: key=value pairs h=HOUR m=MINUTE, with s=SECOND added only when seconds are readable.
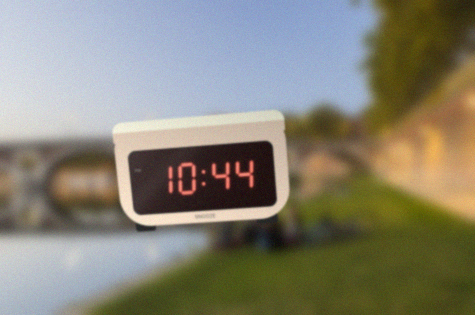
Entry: h=10 m=44
